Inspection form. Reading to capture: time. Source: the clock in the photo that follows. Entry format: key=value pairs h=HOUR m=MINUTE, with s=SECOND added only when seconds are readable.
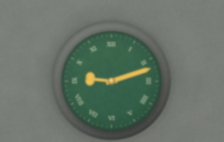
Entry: h=9 m=12
